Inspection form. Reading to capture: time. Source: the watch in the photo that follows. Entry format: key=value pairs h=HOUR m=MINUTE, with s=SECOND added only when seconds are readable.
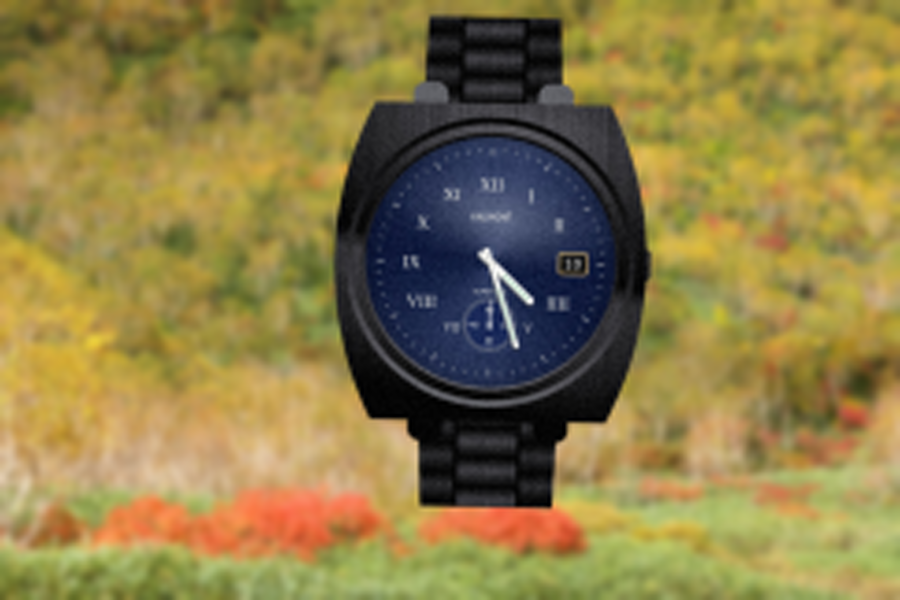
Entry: h=4 m=27
